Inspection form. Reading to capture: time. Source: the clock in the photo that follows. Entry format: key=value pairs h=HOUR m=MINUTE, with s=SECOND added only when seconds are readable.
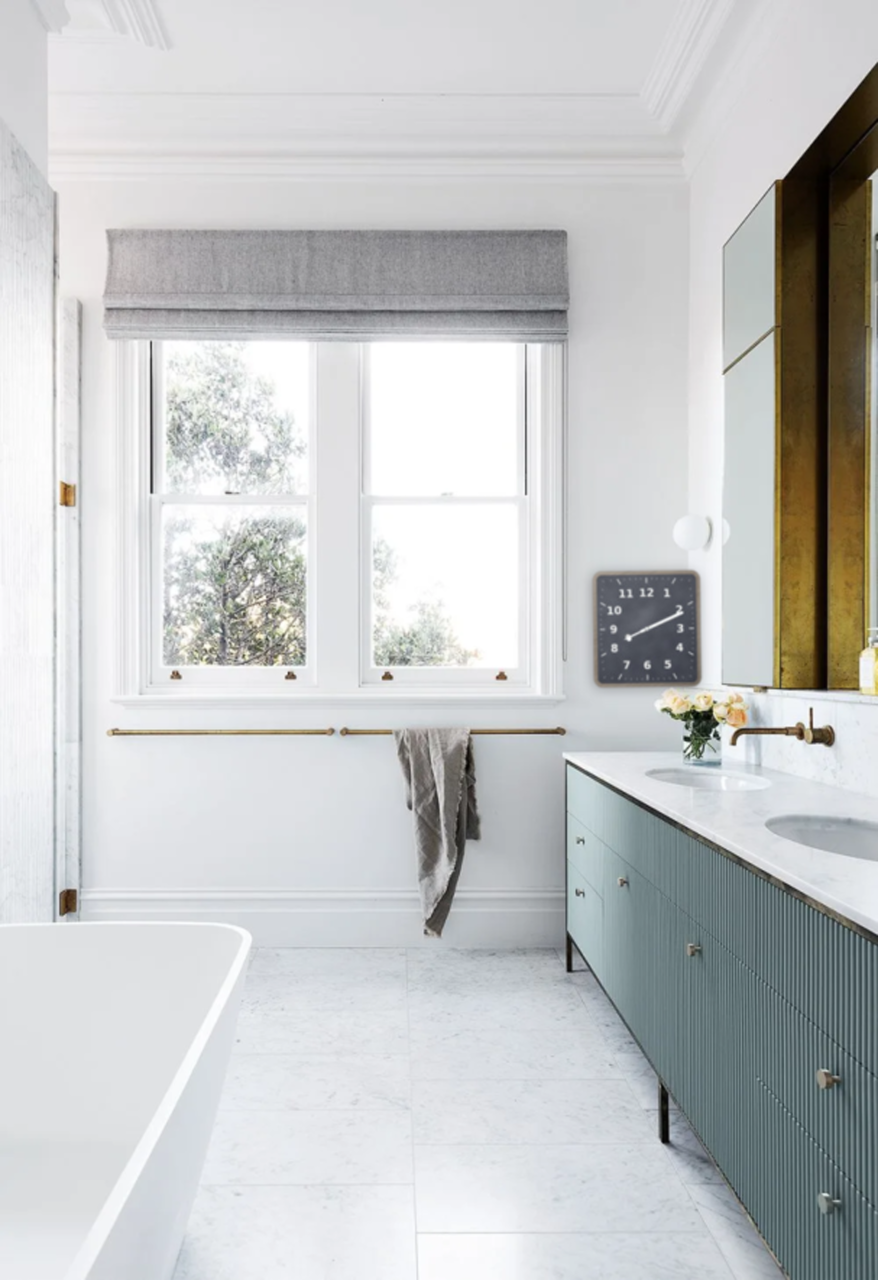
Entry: h=8 m=11
